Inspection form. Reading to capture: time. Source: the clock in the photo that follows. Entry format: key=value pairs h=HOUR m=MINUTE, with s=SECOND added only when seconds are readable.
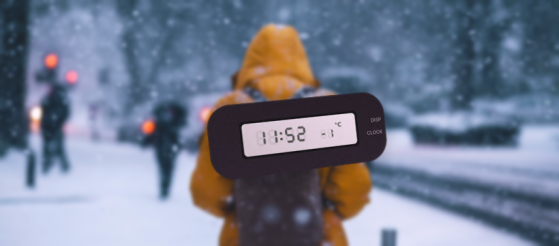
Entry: h=11 m=52
